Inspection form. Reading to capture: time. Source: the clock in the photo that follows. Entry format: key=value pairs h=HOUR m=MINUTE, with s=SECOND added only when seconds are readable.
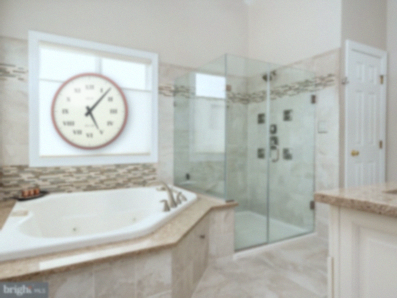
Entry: h=5 m=7
